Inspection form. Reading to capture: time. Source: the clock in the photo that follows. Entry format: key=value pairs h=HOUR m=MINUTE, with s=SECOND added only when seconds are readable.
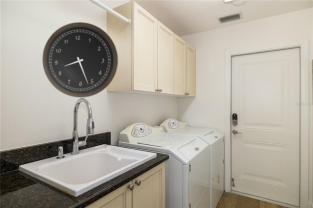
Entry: h=8 m=27
